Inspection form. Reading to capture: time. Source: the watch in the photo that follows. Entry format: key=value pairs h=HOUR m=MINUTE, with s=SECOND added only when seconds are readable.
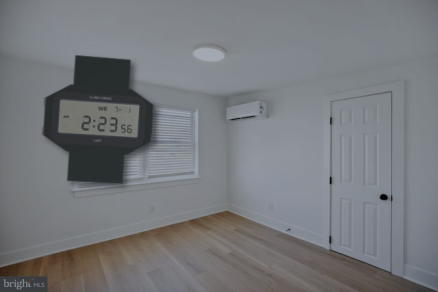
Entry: h=2 m=23 s=56
